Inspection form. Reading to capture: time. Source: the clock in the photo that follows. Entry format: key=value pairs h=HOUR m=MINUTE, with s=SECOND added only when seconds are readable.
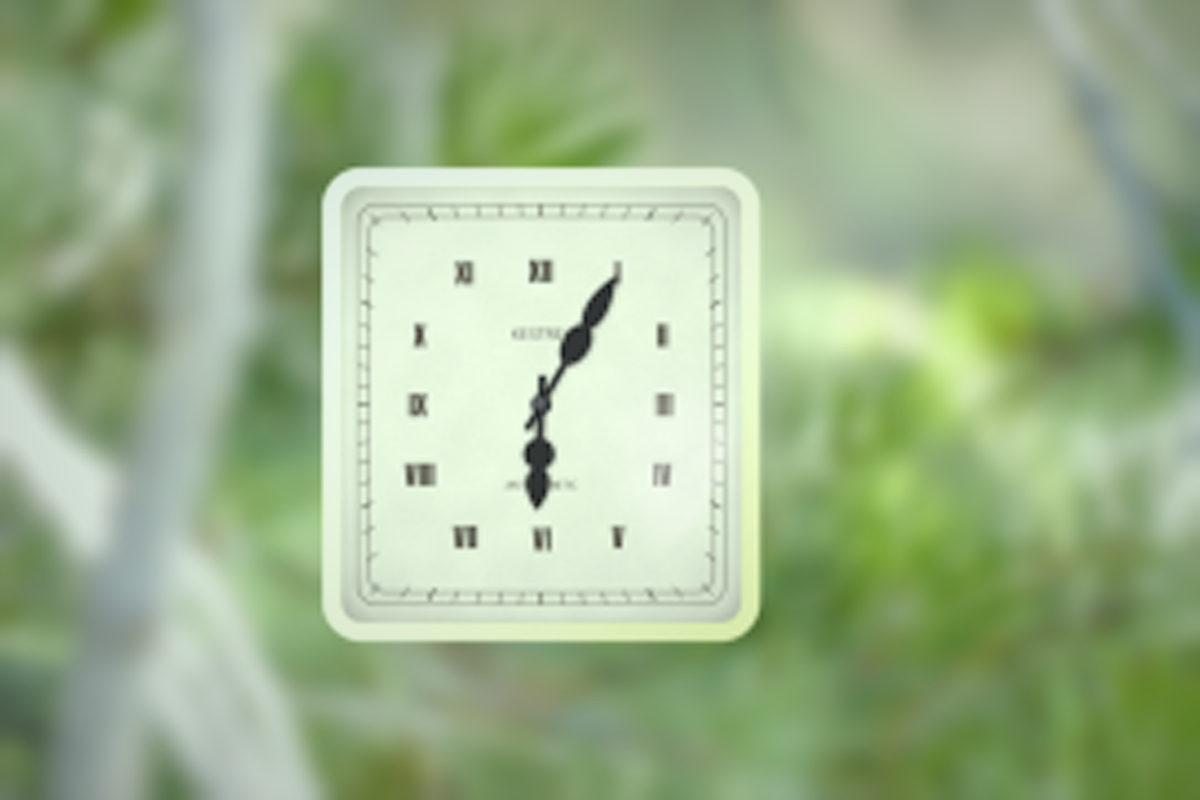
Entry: h=6 m=5
